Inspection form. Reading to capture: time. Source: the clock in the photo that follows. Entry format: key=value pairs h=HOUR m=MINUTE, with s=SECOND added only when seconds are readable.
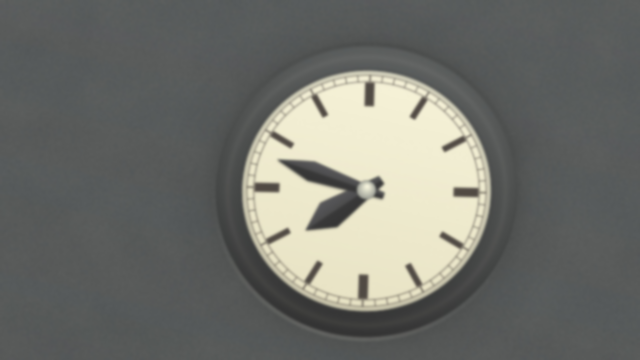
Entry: h=7 m=48
